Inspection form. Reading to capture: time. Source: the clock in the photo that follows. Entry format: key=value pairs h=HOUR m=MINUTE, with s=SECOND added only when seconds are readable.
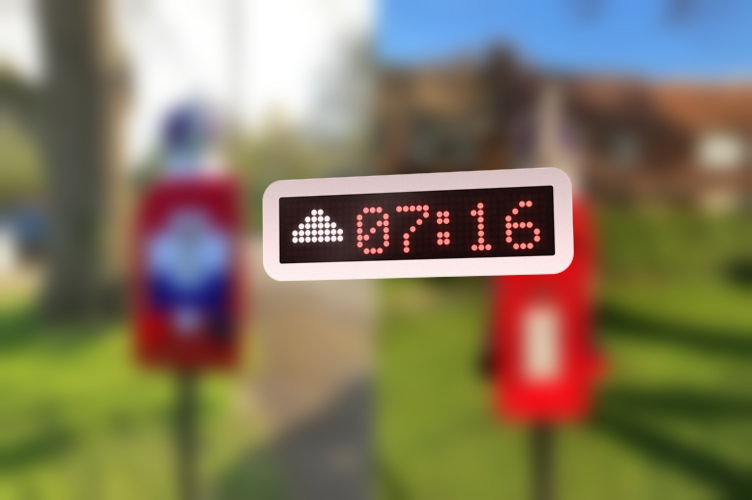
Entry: h=7 m=16
